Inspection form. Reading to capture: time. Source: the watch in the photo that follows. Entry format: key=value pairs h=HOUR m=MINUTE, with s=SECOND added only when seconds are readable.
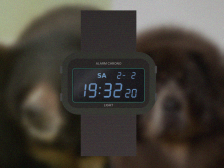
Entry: h=19 m=32 s=20
